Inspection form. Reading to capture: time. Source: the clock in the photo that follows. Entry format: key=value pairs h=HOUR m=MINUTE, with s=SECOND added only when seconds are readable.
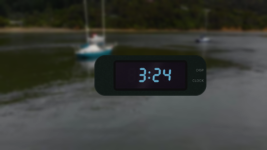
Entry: h=3 m=24
